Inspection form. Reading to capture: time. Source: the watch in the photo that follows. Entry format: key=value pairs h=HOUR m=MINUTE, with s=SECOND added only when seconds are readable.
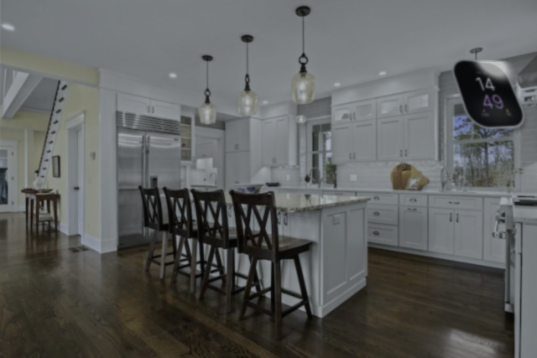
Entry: h=14 m=49
